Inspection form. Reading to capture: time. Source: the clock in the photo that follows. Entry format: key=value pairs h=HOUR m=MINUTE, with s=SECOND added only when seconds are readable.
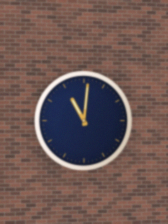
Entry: h=11 m=1
